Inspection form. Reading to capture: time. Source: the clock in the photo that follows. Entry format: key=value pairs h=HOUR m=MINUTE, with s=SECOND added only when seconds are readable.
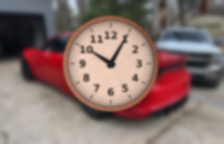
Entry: h=10 m=5
